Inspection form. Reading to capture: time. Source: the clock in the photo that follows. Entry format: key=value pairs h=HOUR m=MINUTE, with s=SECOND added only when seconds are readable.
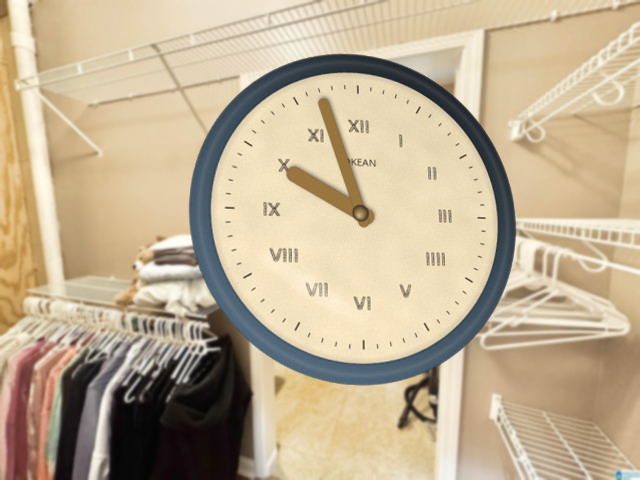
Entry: h=9 m=57
